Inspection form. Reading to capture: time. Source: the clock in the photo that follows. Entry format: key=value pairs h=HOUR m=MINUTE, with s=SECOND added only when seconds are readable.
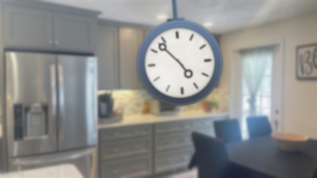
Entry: h=4 m=53
